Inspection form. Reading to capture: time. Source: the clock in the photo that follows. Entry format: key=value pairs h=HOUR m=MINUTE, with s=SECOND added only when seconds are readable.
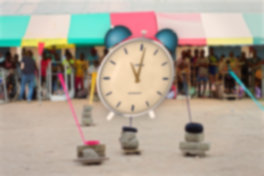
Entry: h=11 m=1
